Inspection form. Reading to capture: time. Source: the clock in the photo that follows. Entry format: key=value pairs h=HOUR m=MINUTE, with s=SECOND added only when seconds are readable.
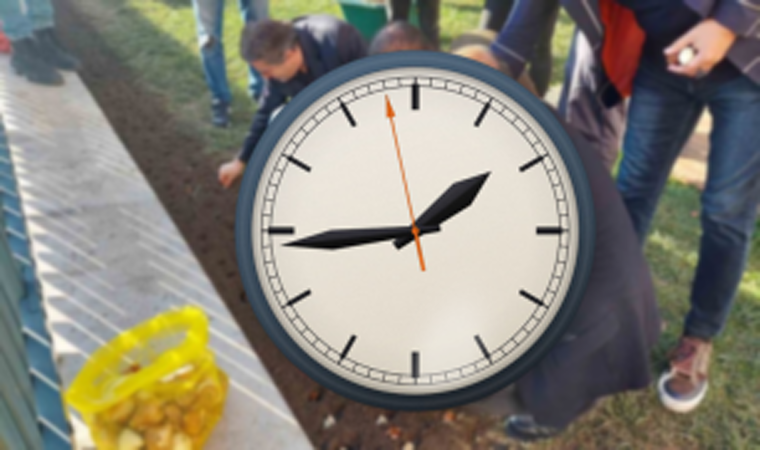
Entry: h=1 m=43 s=58
